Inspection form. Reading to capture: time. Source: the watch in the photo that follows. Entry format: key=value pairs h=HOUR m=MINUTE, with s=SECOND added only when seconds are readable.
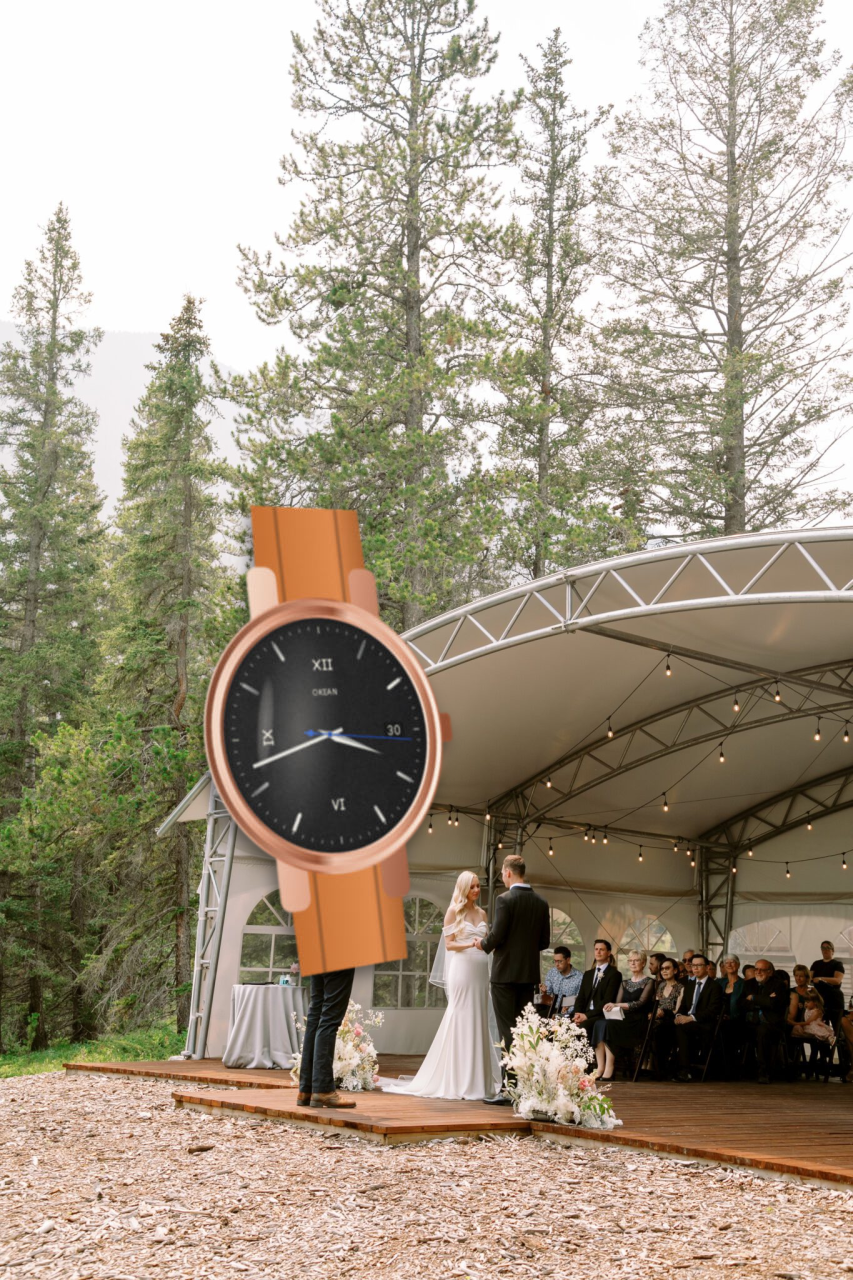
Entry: h=3 m=42 s=16
